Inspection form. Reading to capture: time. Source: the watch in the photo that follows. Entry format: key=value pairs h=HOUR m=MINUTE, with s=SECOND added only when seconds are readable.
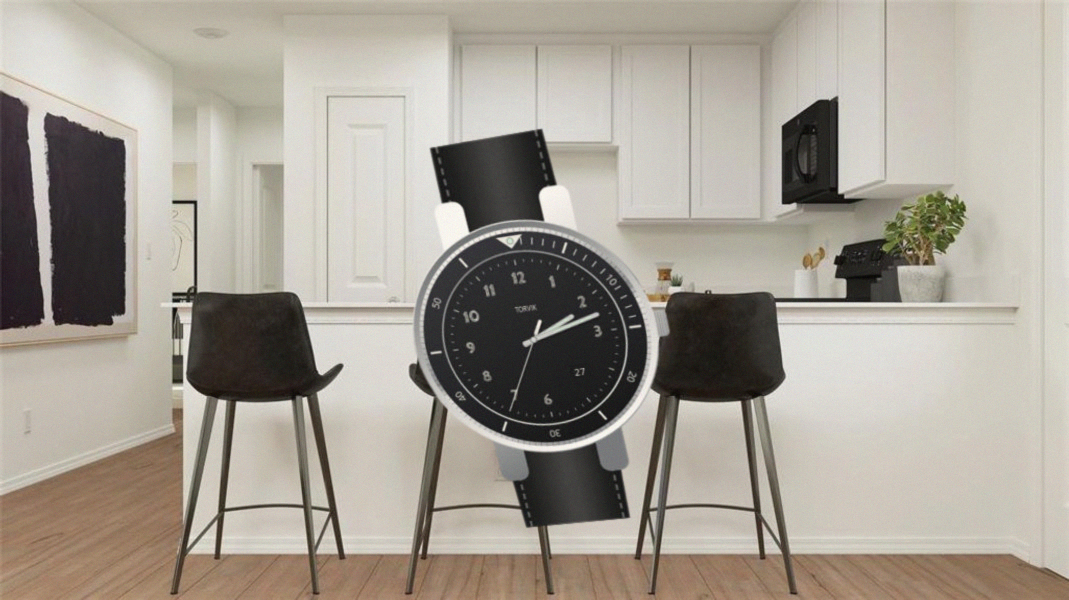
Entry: h=2 m=12 s=35
